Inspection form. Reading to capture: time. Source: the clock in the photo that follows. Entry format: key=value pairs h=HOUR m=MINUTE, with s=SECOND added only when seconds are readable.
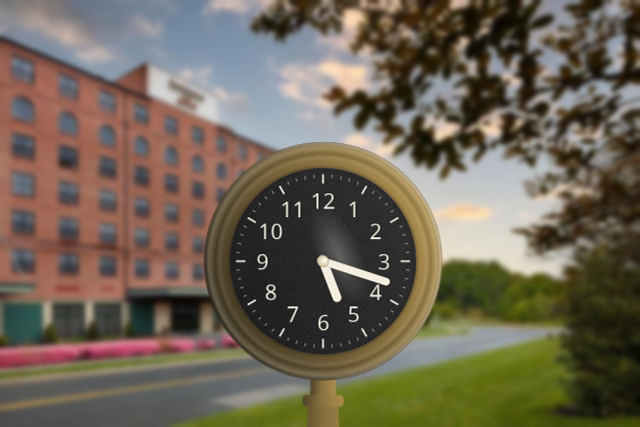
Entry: h=5 m=18
